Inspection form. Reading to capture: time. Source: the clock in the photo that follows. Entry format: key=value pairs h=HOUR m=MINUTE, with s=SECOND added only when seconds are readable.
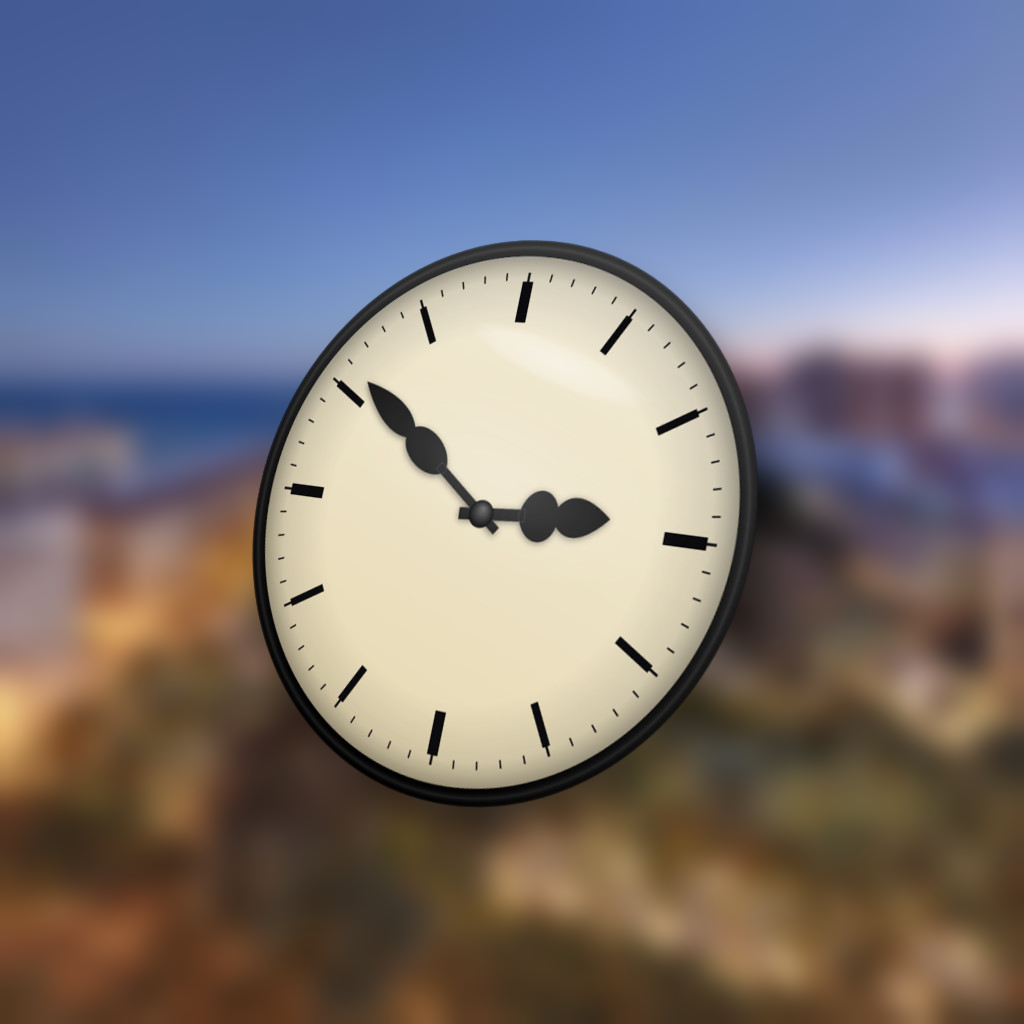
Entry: h=2 m=51
